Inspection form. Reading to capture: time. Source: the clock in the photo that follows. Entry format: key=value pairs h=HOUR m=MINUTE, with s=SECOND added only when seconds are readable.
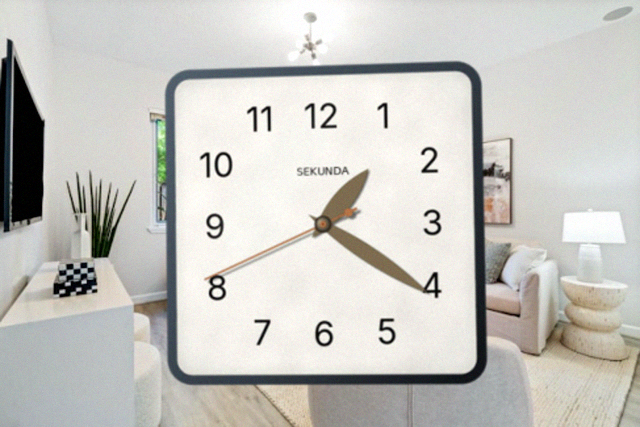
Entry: h=1 m=20 s=41
